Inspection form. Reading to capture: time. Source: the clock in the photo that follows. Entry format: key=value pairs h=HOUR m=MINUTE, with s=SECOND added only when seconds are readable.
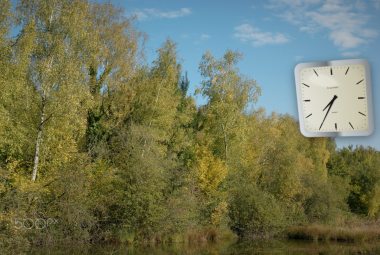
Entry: h=7 m=35
